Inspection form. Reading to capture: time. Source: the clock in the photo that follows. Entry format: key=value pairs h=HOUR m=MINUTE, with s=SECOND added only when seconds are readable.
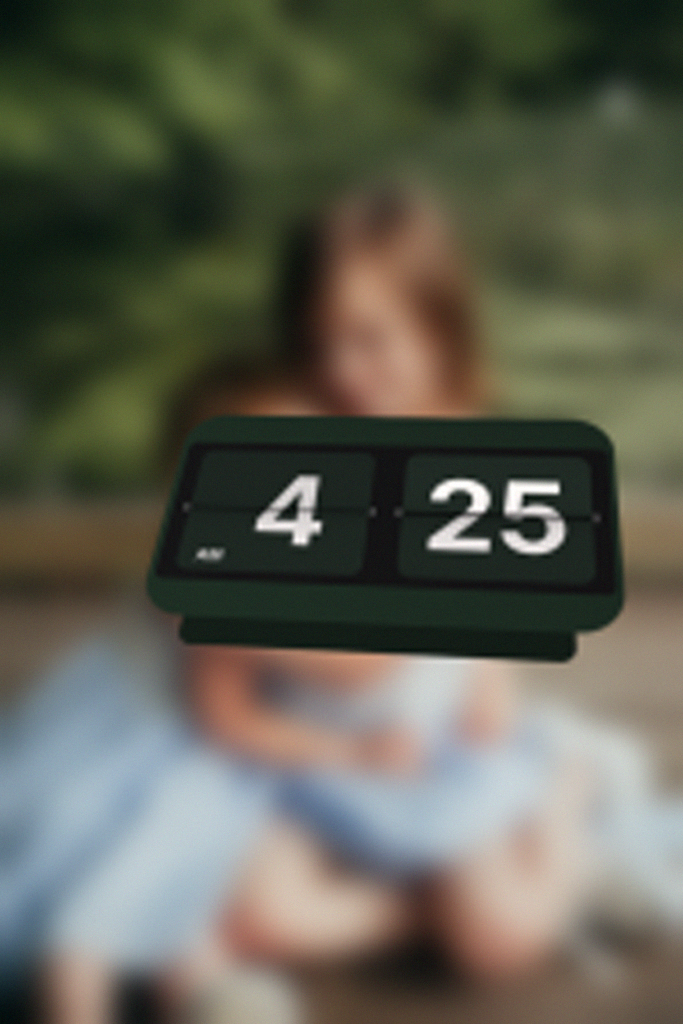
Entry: h=4 m=25
